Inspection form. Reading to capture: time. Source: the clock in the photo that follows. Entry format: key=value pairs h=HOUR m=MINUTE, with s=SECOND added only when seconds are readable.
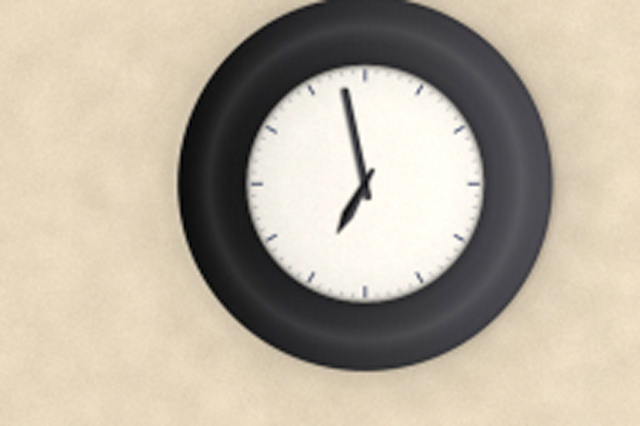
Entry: h=6 m=58
